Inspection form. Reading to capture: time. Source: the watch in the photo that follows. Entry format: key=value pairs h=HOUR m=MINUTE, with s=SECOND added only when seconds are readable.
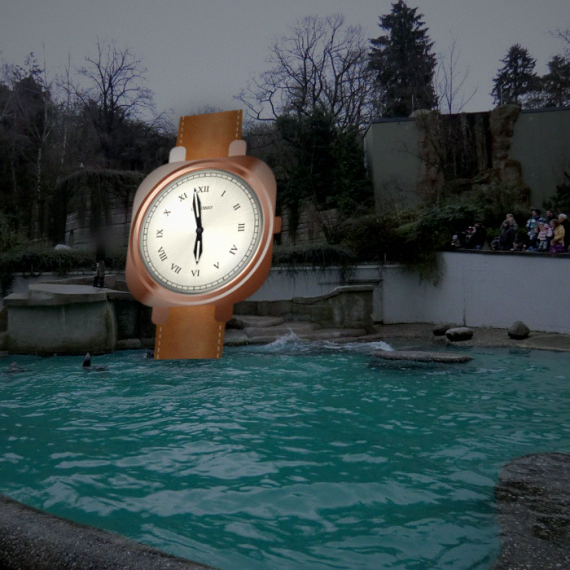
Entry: h=5 m=58
